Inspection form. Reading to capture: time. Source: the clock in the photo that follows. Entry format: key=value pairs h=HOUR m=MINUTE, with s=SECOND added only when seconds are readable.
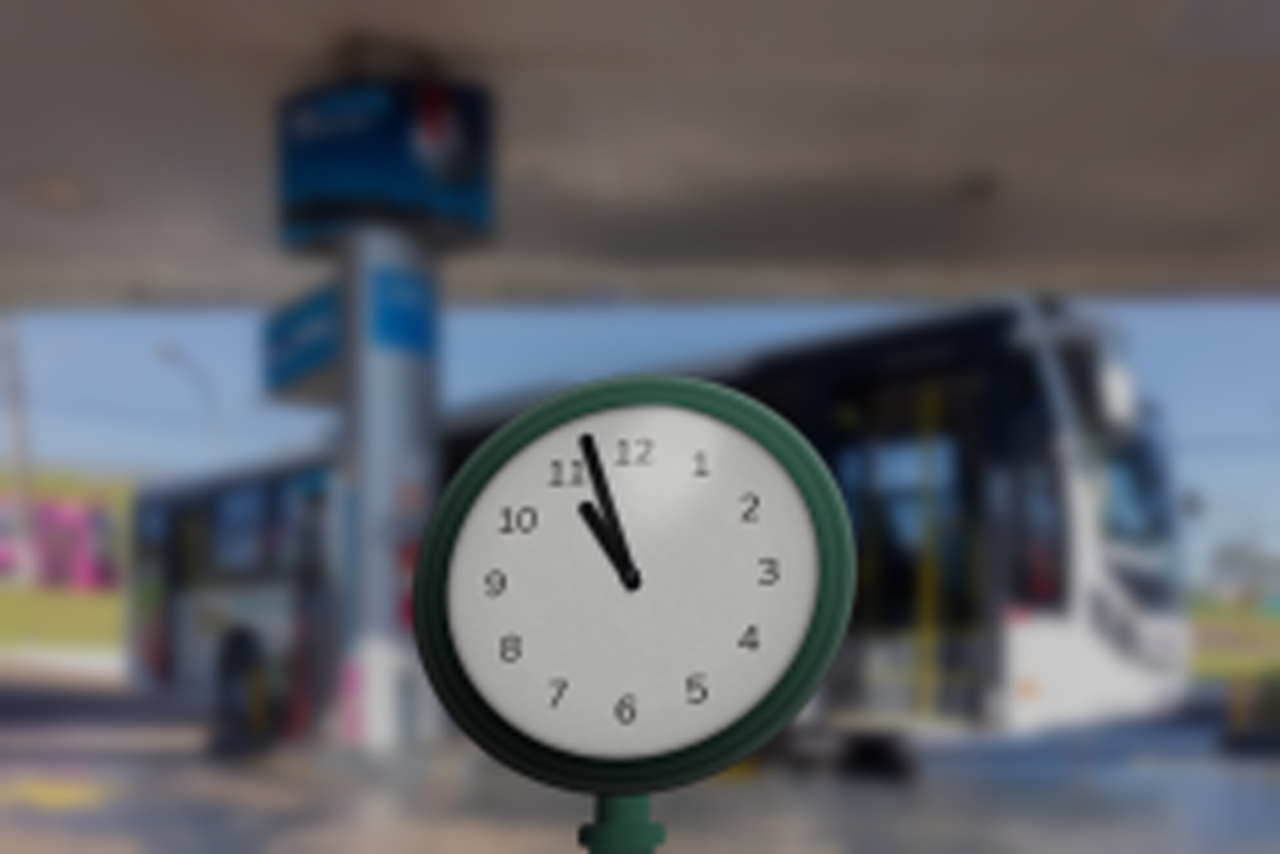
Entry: h=10 m=57
